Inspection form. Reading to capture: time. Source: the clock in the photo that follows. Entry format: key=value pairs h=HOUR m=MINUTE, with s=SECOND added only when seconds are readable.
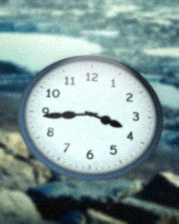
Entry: h=3 m=44
